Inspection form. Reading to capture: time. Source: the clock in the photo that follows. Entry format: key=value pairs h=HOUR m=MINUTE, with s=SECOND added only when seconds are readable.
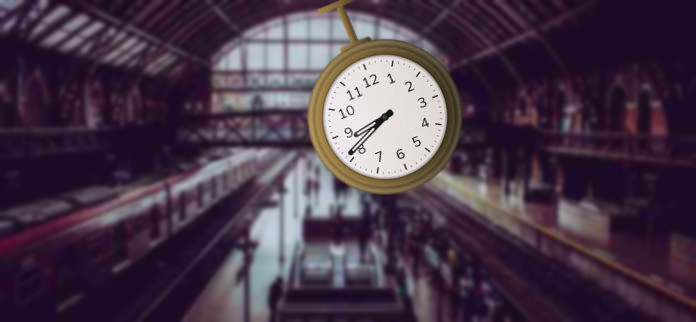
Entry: h=8 m=41
